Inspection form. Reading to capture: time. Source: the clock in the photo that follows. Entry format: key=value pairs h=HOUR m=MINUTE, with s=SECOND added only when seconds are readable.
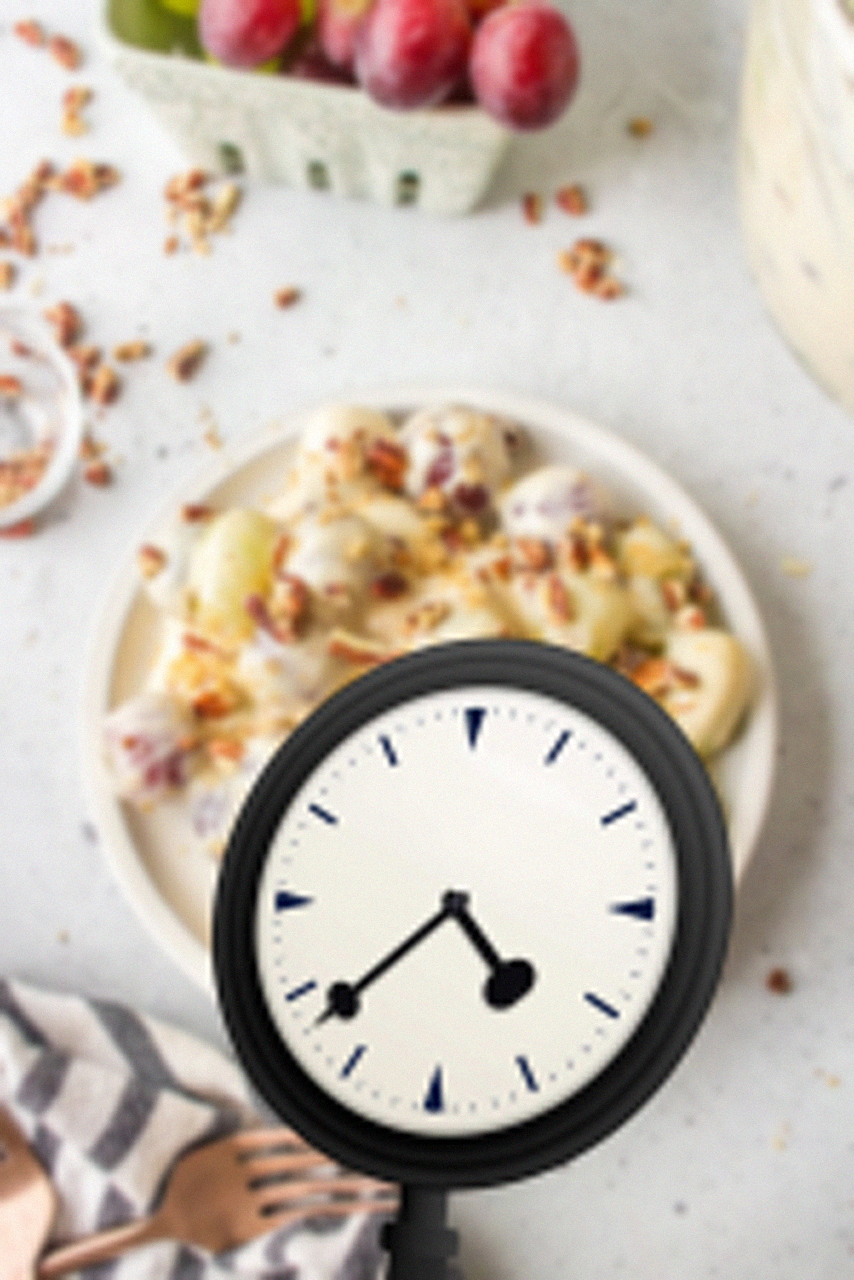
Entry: h=4 m=38
